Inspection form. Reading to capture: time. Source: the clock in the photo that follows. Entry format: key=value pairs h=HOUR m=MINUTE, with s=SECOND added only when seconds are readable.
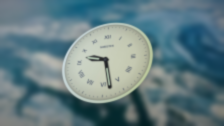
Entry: h=9 m=28
